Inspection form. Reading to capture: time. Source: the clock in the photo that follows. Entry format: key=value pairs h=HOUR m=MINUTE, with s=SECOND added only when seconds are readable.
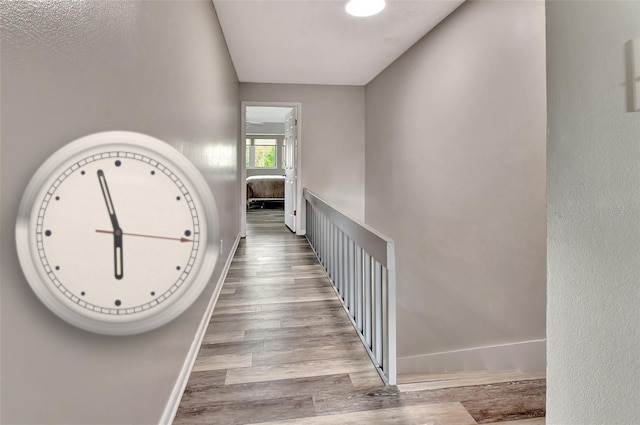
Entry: h=5 m=57 s=16
